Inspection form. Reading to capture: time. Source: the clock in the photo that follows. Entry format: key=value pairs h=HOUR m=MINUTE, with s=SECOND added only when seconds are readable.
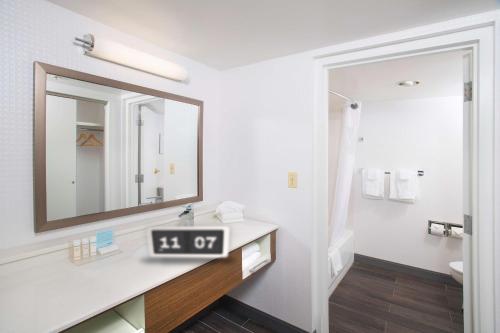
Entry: h=11 m=7
